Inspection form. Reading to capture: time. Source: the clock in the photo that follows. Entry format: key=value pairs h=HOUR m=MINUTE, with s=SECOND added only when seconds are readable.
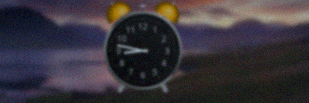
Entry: h=8 m=47
